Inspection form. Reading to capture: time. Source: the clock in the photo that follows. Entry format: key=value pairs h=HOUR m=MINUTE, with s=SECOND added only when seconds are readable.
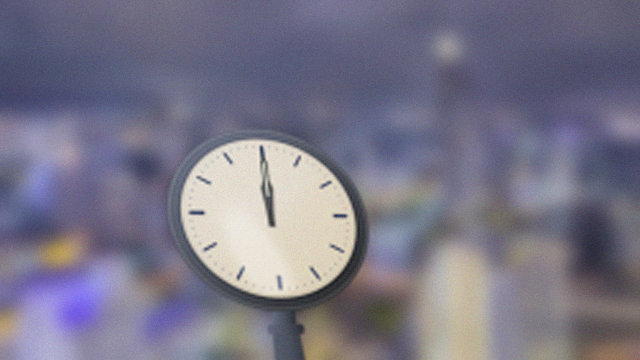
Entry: h=12 m=0
